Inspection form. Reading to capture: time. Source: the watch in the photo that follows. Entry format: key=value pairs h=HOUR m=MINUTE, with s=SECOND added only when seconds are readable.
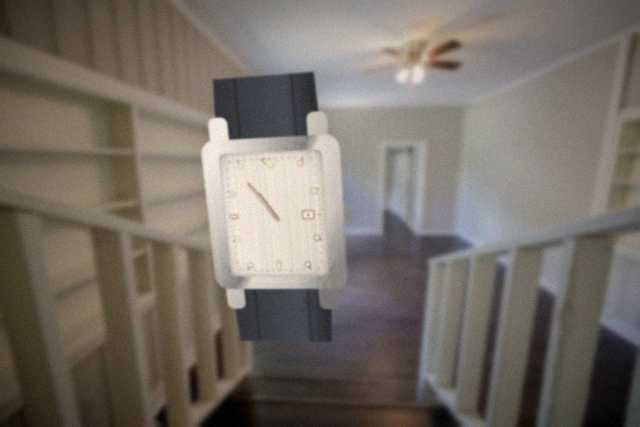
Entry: h=10 m=54
